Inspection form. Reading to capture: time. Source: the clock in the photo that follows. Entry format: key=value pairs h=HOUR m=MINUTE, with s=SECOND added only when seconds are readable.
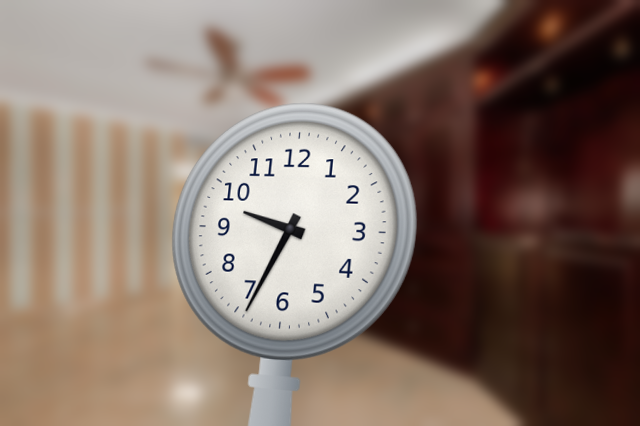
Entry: h=9 m=34
